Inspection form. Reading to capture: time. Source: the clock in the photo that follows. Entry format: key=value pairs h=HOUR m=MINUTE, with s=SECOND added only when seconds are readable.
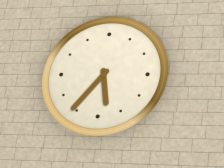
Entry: h=5 m=36
